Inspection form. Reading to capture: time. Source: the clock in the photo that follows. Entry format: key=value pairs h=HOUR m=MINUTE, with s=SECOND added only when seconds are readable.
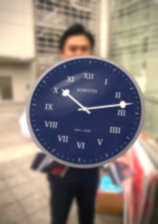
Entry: h=10 m=13
